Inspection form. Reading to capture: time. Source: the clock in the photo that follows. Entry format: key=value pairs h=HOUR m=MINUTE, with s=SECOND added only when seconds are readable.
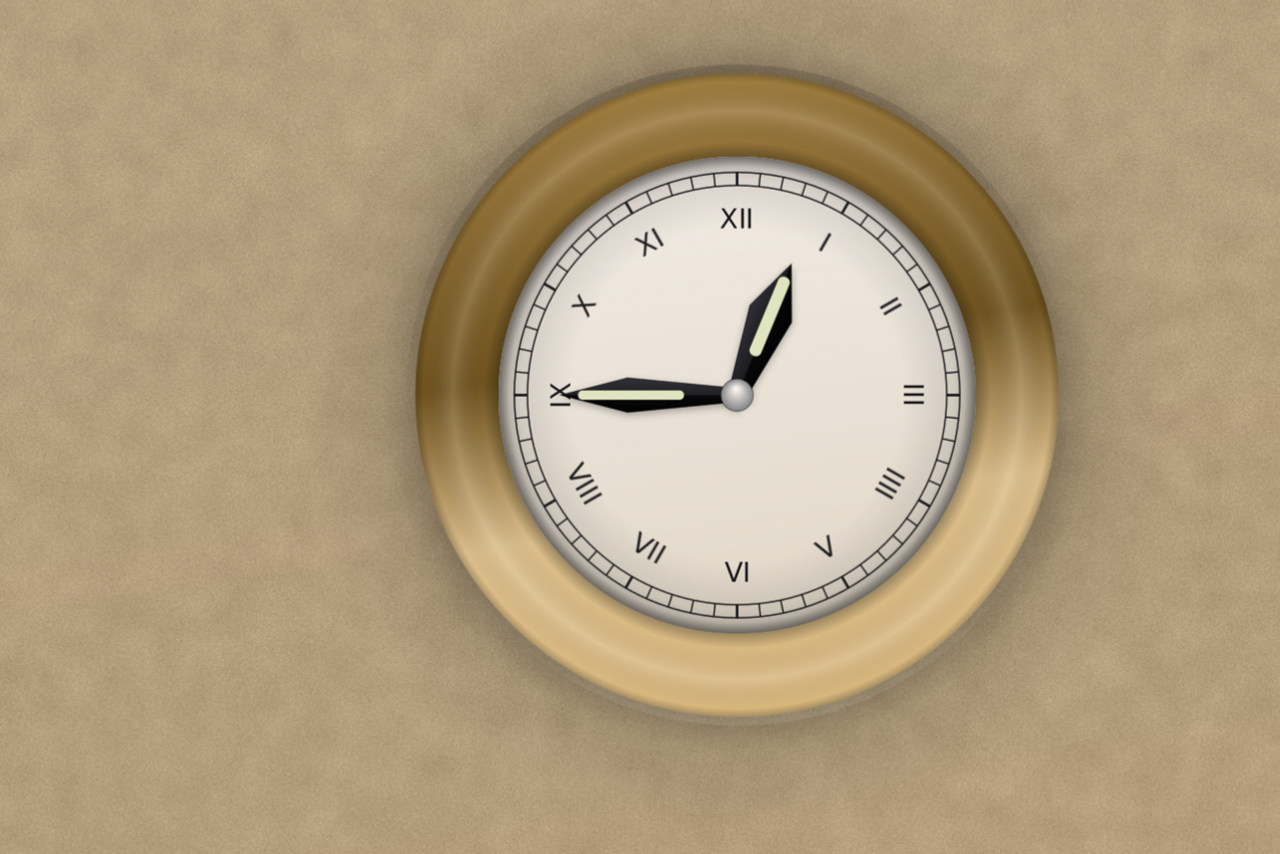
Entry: h=12 m=45
